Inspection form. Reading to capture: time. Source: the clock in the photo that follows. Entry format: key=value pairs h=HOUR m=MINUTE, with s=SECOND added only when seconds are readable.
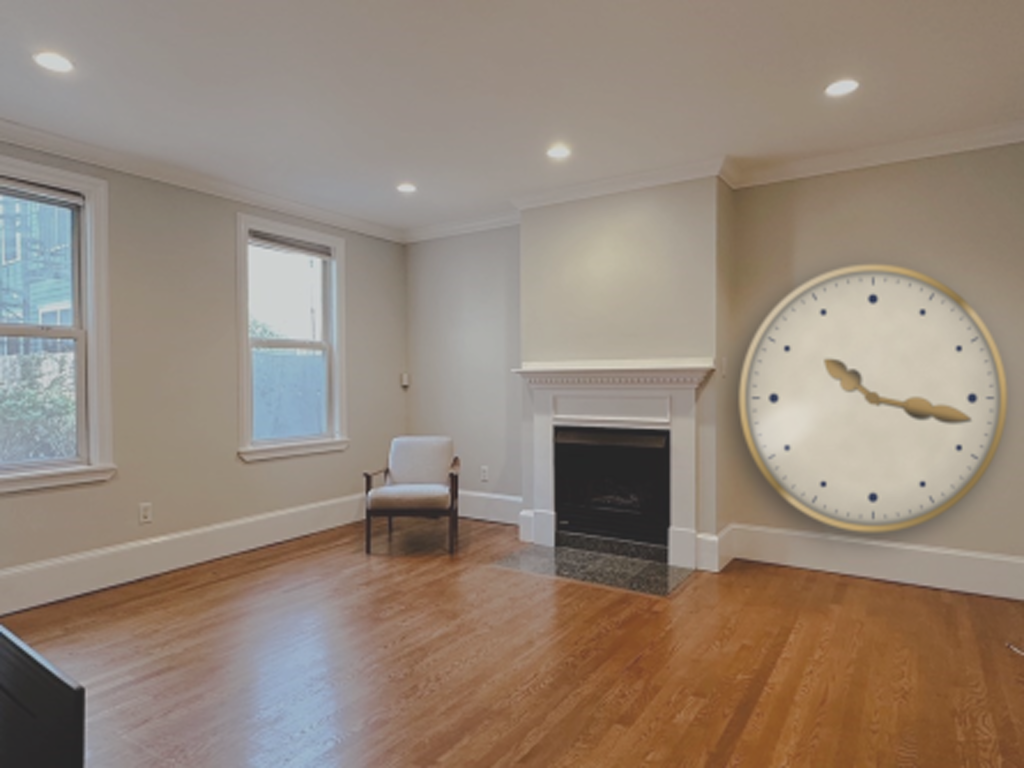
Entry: h=10 m=17
